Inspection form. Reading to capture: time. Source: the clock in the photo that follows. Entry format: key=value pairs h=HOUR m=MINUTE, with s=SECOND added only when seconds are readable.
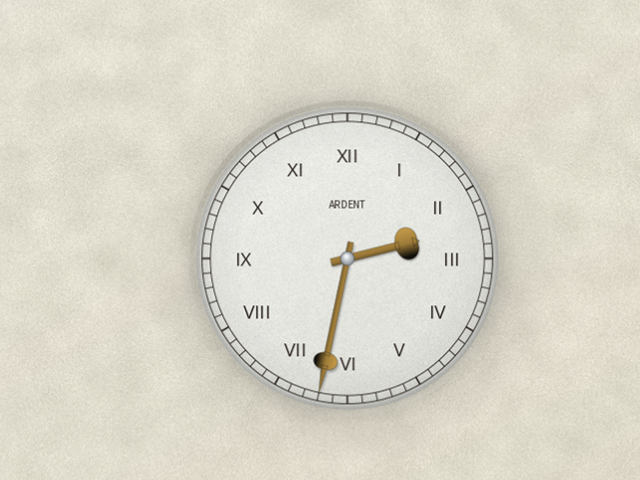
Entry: h=2 m=32
